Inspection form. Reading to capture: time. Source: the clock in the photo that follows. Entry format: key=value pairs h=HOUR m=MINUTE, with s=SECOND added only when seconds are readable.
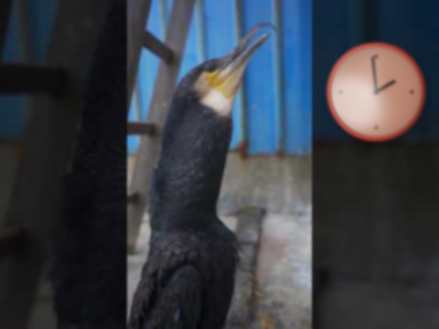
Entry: h=1 m=59
